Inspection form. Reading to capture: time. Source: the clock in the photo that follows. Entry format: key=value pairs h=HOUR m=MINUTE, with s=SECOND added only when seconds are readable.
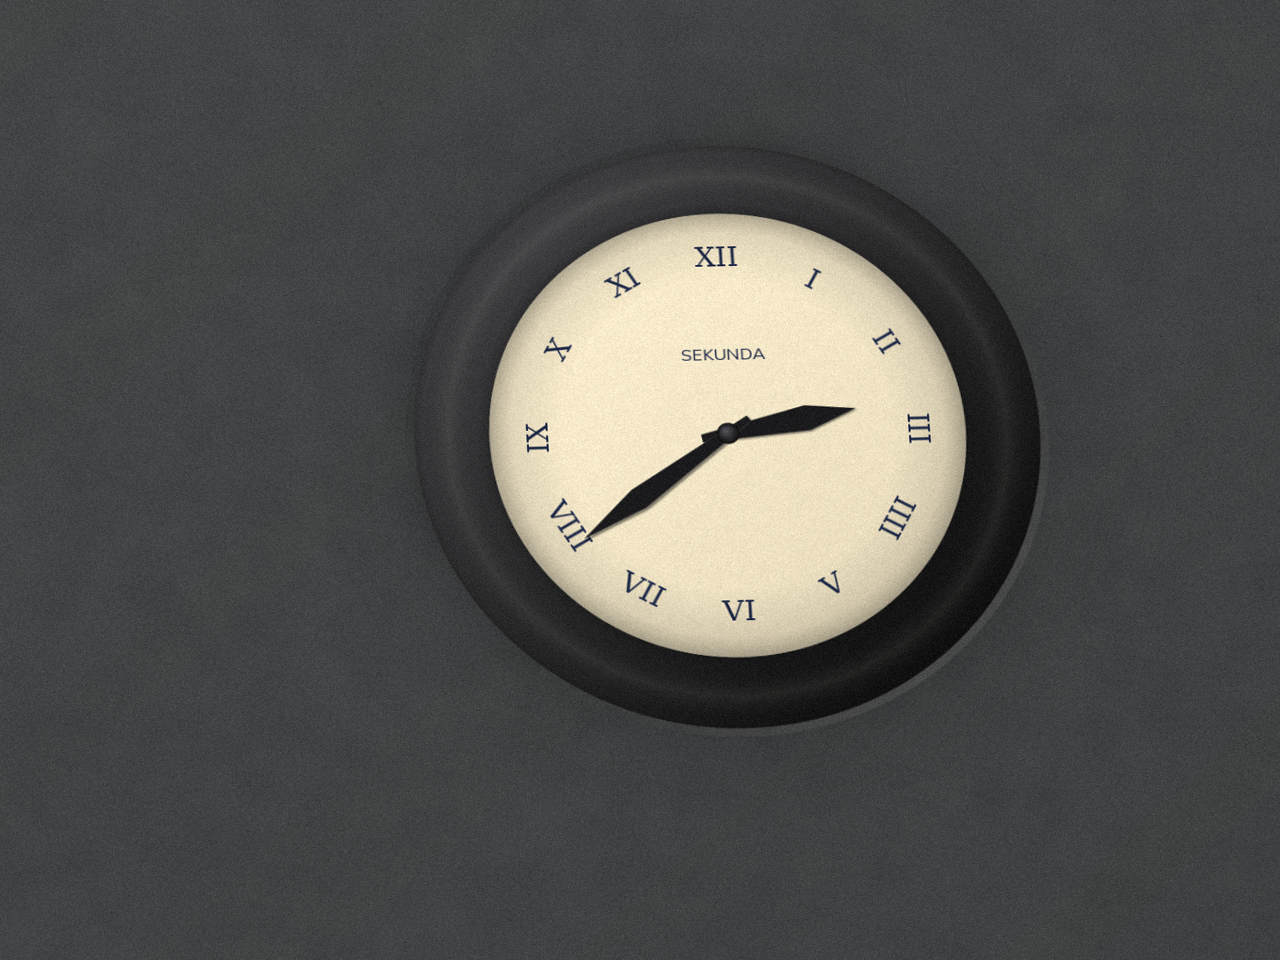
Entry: h=2 m=39
